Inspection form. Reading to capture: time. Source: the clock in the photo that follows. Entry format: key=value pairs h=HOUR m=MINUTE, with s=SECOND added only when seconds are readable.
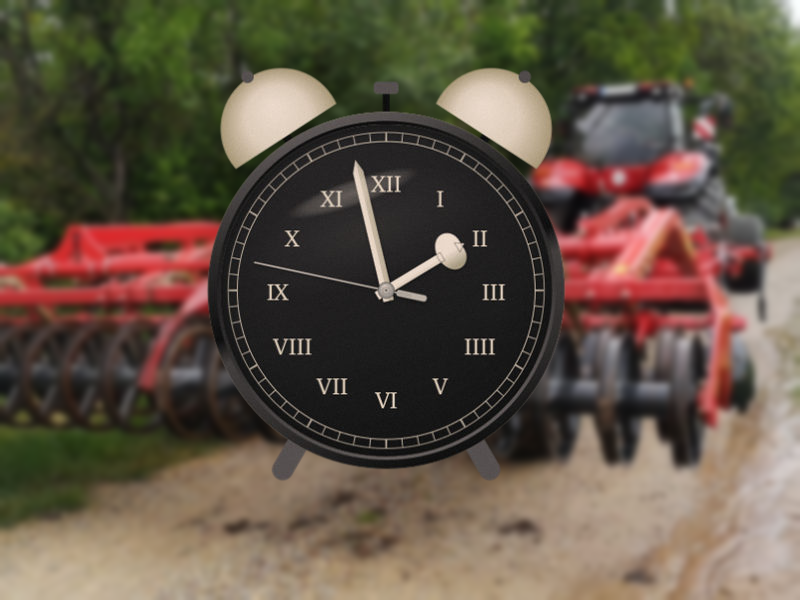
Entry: h=1 m=57 s=47
